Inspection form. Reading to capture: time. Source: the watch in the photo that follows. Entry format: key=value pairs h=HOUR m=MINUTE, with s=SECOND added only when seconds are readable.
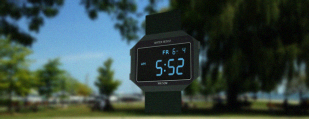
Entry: h=5 m=52
